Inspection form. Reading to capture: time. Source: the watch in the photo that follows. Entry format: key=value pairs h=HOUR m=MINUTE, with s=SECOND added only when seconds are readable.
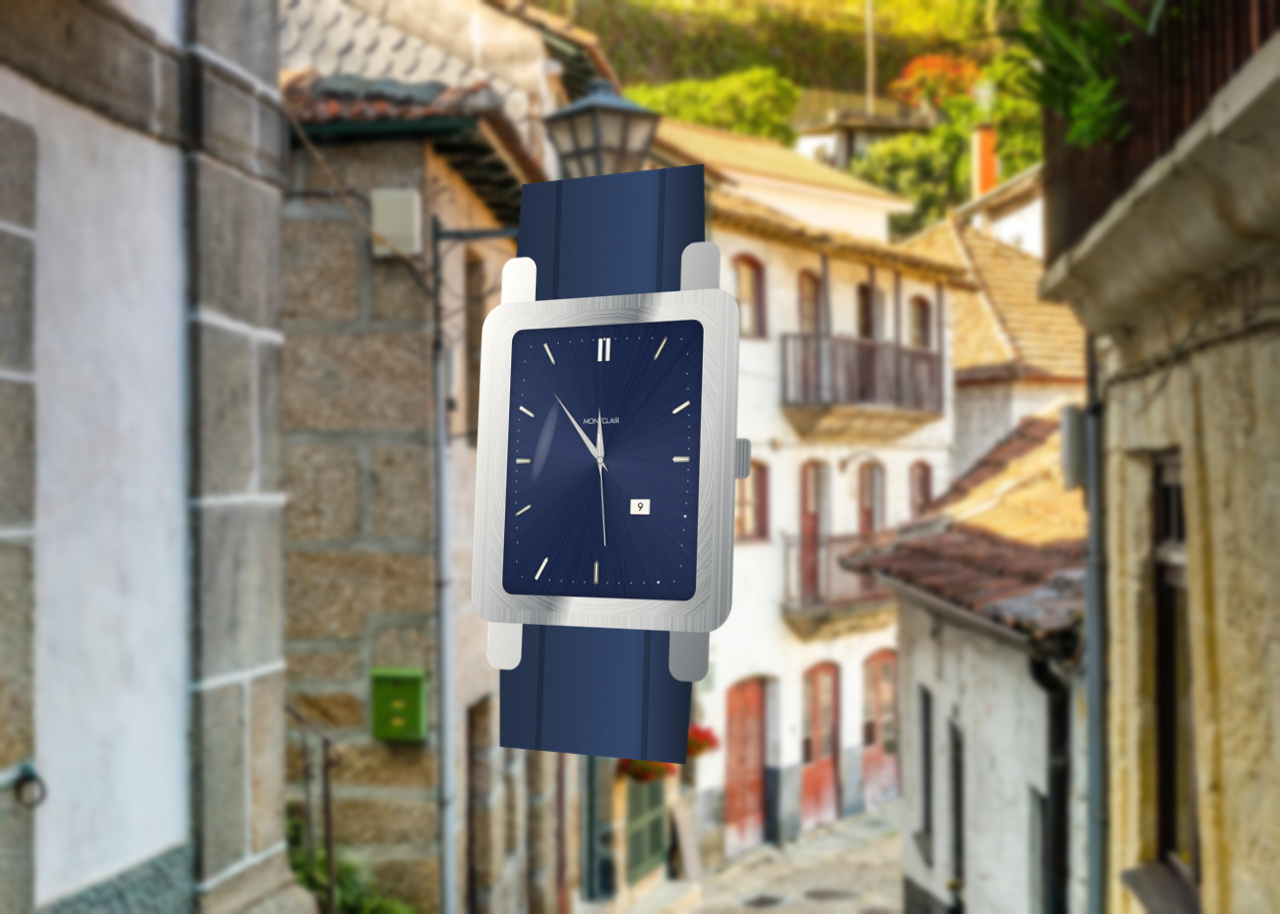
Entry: h=11 m=53 s=29
